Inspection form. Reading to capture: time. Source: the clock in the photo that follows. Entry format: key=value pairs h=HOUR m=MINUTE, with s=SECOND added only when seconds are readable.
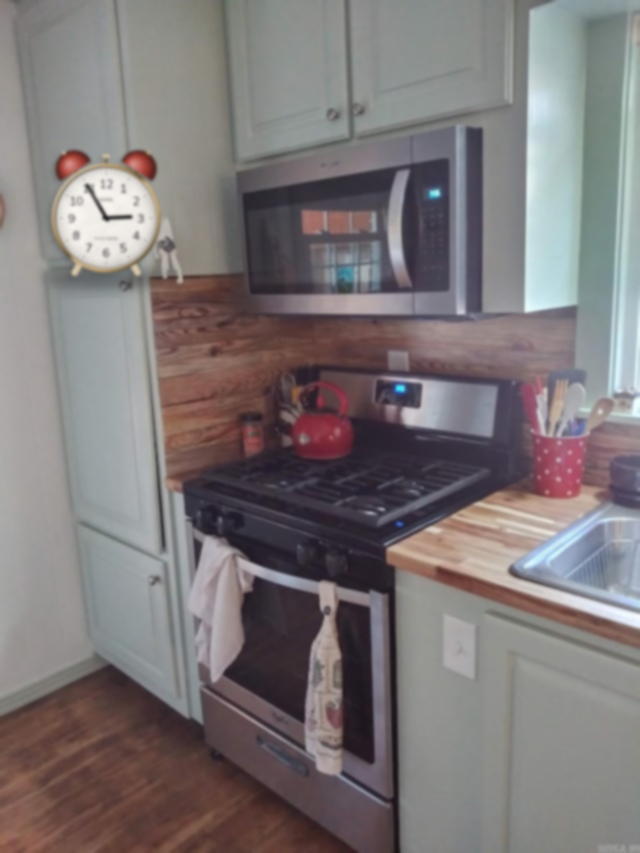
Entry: h=2 m=55
